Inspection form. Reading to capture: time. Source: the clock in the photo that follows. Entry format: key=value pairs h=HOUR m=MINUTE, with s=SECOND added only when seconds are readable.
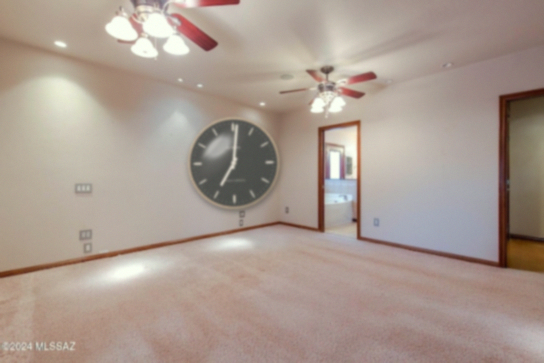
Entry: h=7 m=1
